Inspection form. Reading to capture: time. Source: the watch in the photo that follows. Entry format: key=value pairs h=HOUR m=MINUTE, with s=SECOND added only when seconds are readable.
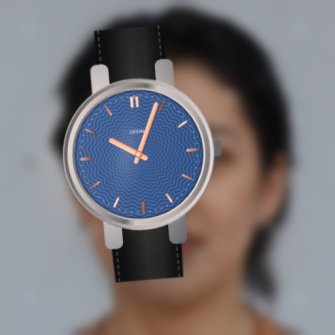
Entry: h=10 m=4
